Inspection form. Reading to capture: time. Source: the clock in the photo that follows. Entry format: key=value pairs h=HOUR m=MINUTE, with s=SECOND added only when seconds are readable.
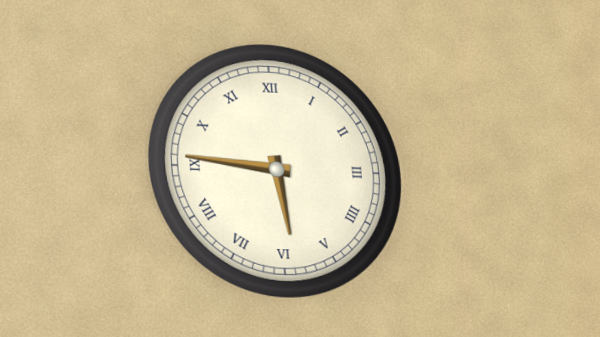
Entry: h=5 m=46
